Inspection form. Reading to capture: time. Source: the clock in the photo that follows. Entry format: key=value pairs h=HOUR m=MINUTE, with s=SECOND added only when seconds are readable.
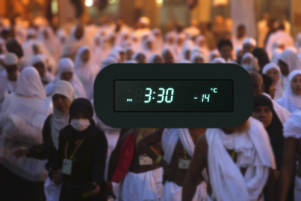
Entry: h=3 m=30
